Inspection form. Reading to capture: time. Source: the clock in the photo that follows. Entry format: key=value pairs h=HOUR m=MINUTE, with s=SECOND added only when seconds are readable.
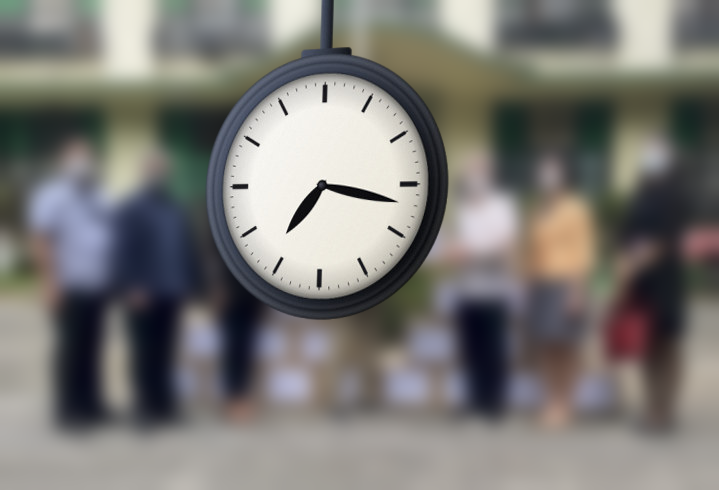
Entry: h=7 m=17
